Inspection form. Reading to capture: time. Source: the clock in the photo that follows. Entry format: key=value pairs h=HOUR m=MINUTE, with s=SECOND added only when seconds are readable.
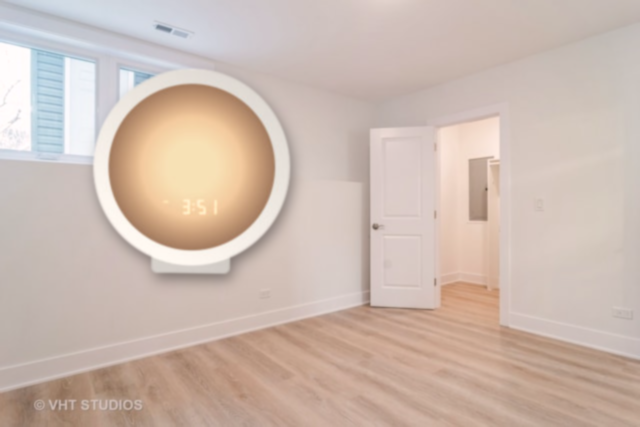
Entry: h=3 m=51
